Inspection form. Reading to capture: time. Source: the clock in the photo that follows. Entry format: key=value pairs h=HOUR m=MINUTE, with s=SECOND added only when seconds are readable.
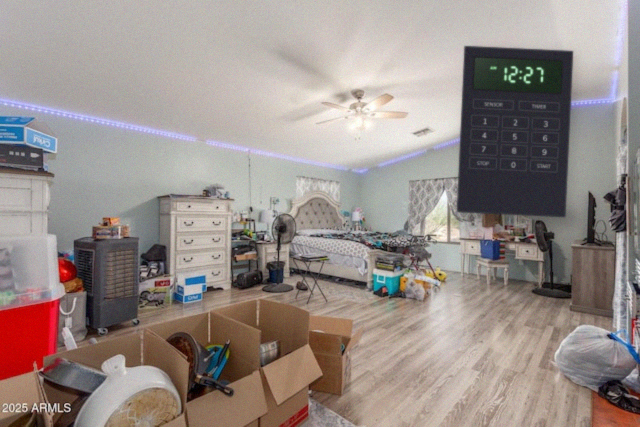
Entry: h=12 m=27
